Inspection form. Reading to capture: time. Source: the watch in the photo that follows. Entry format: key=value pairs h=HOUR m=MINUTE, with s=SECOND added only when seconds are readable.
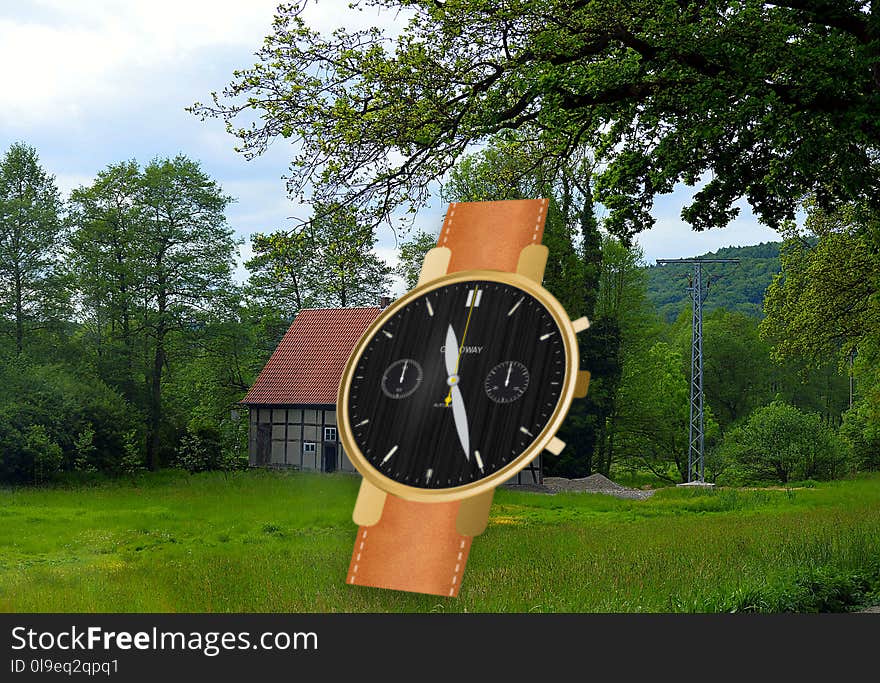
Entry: h=11 m=26
